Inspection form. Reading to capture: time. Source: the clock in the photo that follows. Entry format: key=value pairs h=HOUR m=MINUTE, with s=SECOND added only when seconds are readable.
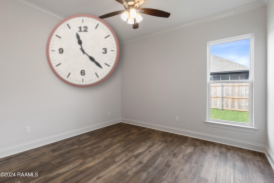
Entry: h=11 m=22
